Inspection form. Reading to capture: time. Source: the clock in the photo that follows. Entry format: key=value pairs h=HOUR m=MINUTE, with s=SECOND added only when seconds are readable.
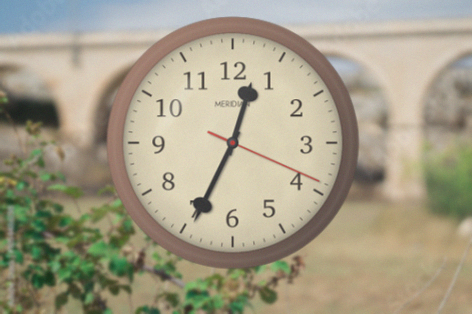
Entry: h=12 m=34 s=19
